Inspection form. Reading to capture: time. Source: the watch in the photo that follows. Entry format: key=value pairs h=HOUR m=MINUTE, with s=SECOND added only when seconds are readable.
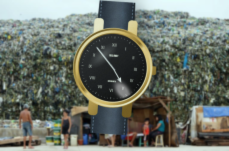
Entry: h=4 m=53
